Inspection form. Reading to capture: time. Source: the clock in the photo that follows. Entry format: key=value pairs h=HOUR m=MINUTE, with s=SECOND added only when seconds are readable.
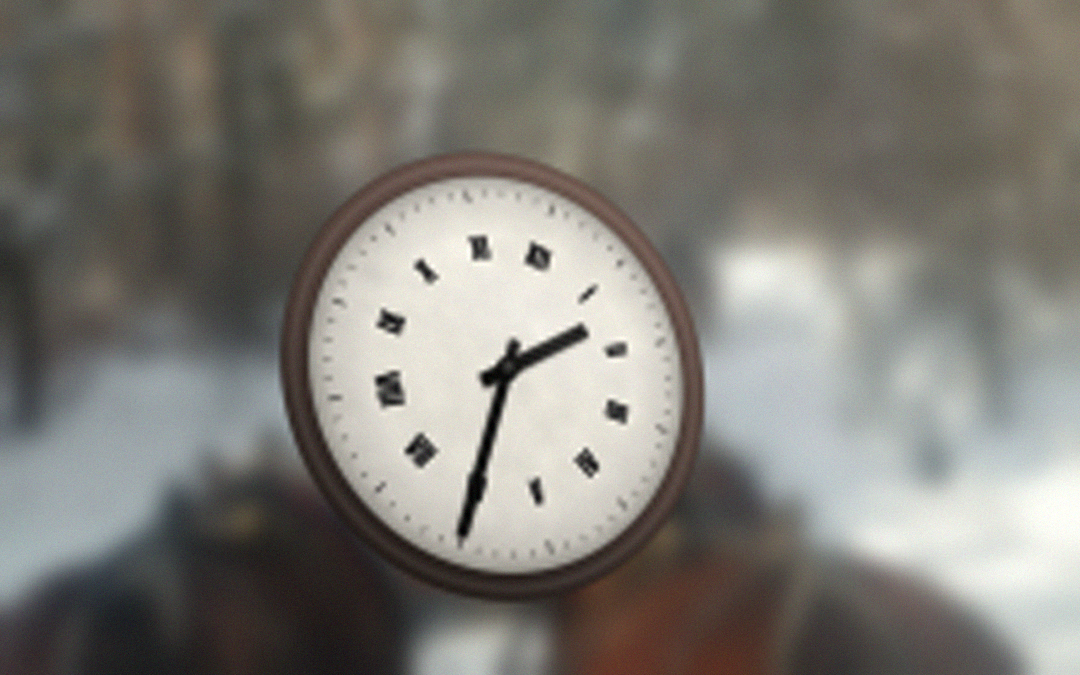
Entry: h=1 m=30
